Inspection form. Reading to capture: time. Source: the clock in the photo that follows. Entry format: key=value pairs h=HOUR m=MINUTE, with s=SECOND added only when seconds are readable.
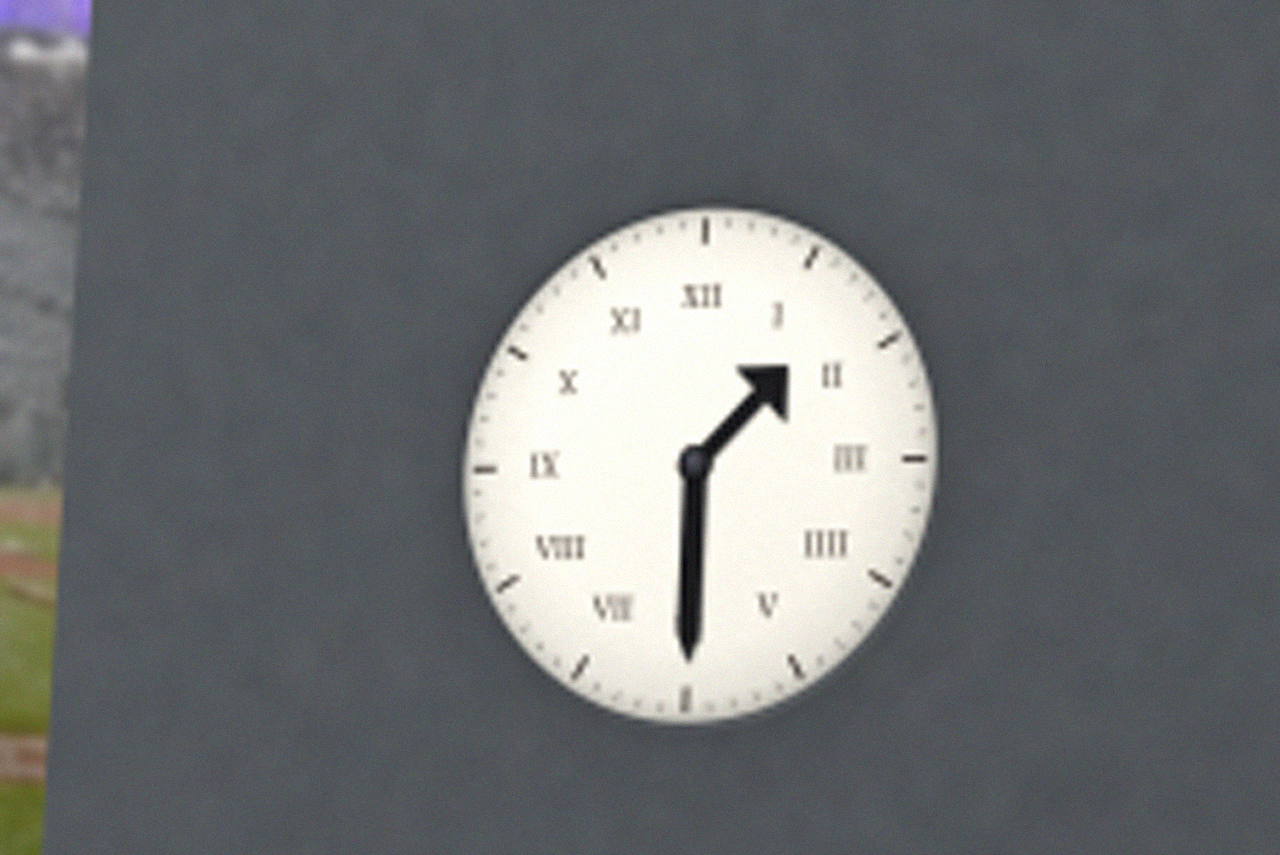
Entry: h=1 m=30
